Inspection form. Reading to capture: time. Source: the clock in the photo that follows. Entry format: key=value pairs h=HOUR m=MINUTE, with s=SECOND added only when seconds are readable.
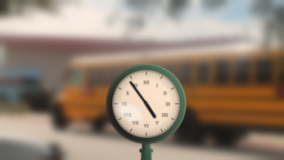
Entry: h=4 m=54
